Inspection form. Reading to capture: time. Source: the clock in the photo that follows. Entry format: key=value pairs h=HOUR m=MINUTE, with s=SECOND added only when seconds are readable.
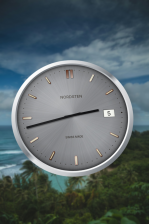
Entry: h=2 m=43
